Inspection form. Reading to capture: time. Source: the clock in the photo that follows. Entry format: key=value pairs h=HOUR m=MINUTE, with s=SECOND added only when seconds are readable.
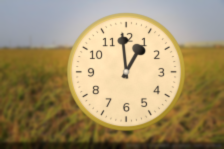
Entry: h=12 m=59
